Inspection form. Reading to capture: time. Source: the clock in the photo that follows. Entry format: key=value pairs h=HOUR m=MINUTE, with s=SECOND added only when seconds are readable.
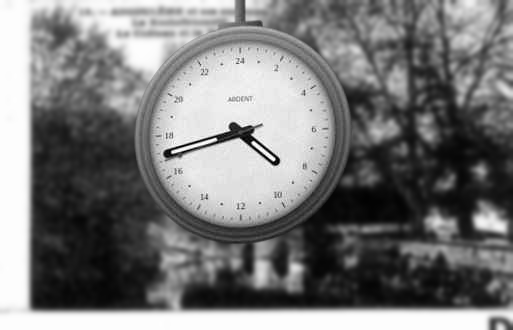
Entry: h=8 m=42 s=42
